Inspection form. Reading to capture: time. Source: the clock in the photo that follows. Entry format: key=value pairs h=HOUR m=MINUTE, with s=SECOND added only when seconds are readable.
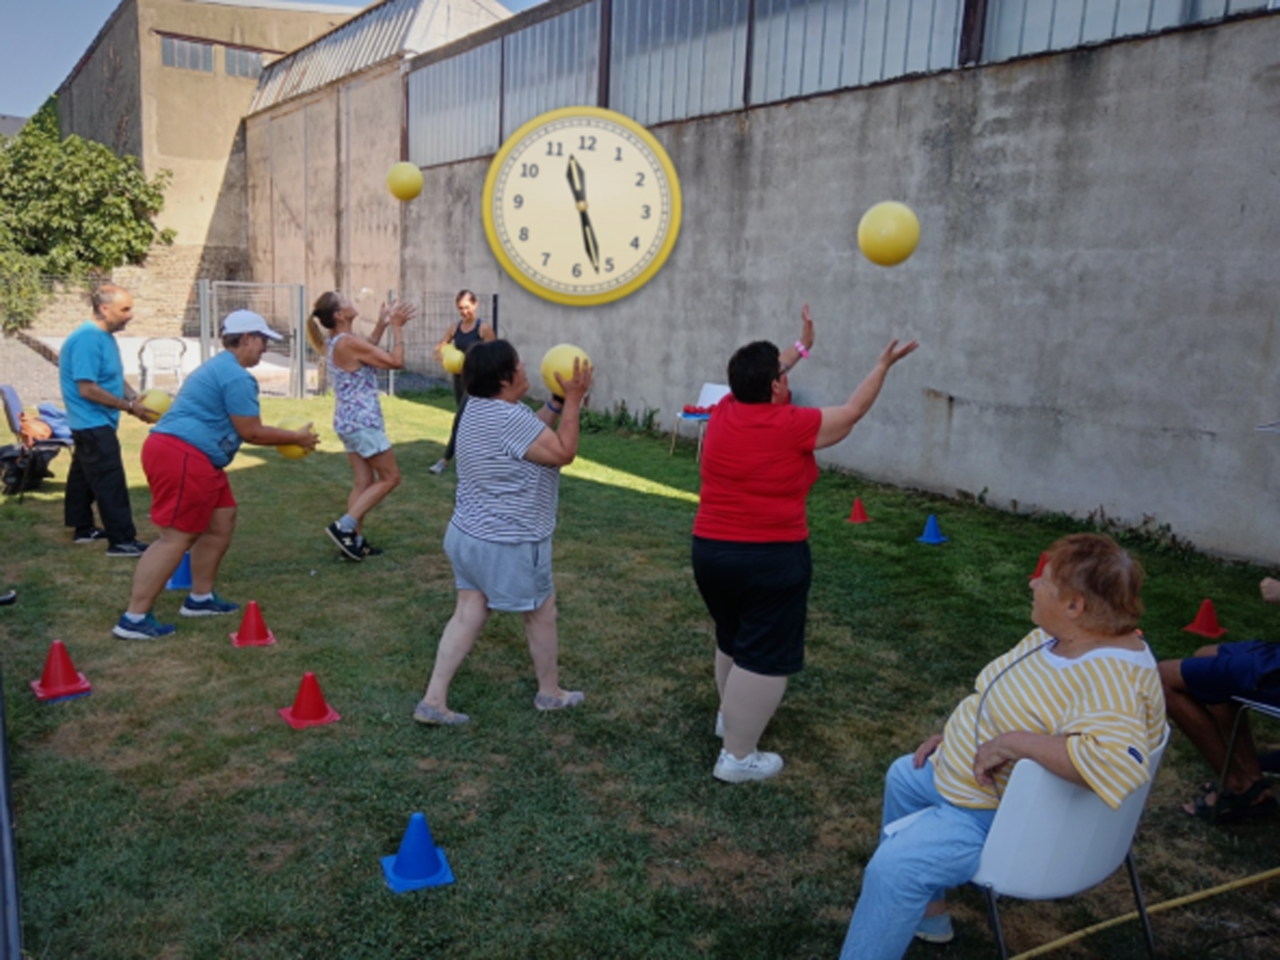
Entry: h=11 m=27
